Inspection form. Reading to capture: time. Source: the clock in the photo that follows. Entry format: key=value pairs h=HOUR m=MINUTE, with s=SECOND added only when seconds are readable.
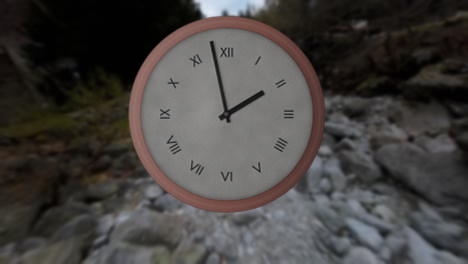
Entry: h=1 m=58
